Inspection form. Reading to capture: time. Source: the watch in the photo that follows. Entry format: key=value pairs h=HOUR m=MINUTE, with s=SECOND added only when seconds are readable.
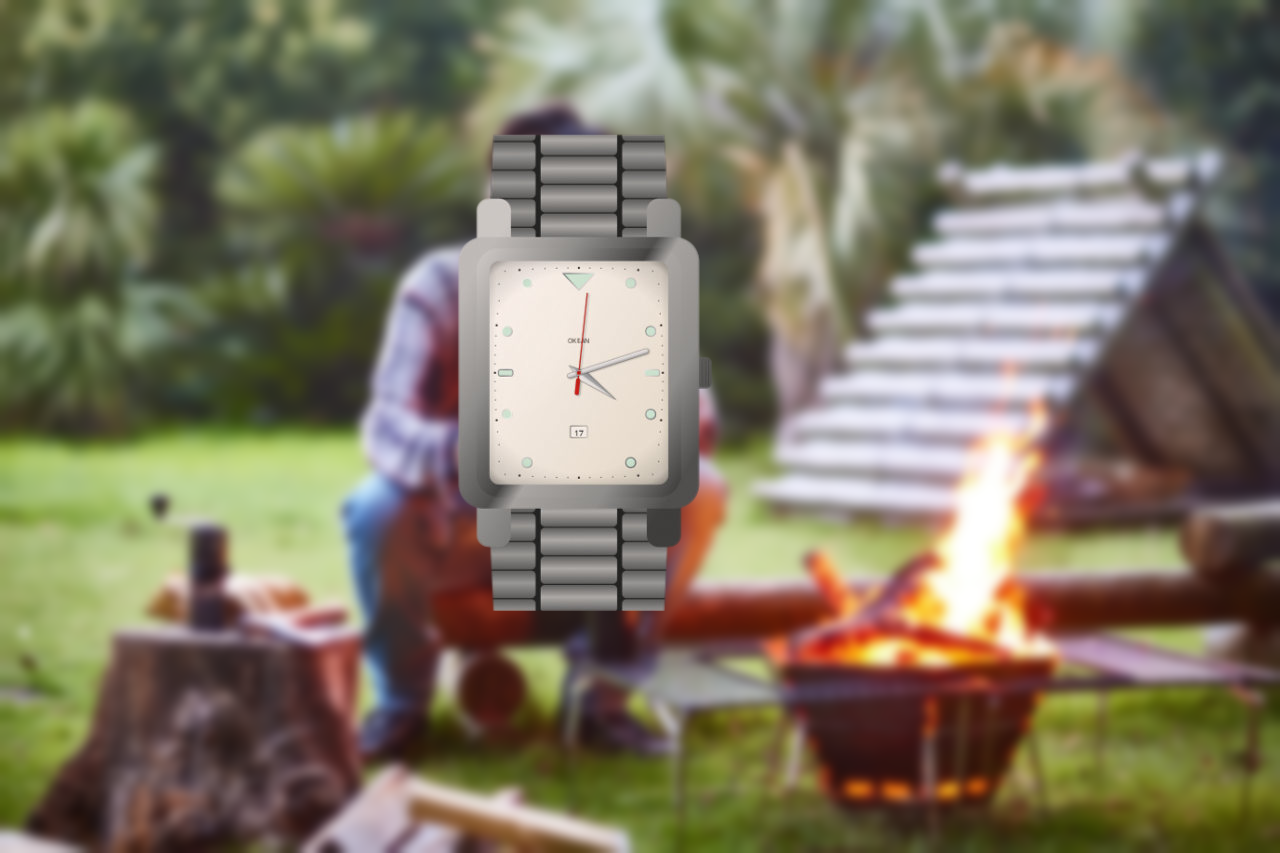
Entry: h=4 m=12 s=1
